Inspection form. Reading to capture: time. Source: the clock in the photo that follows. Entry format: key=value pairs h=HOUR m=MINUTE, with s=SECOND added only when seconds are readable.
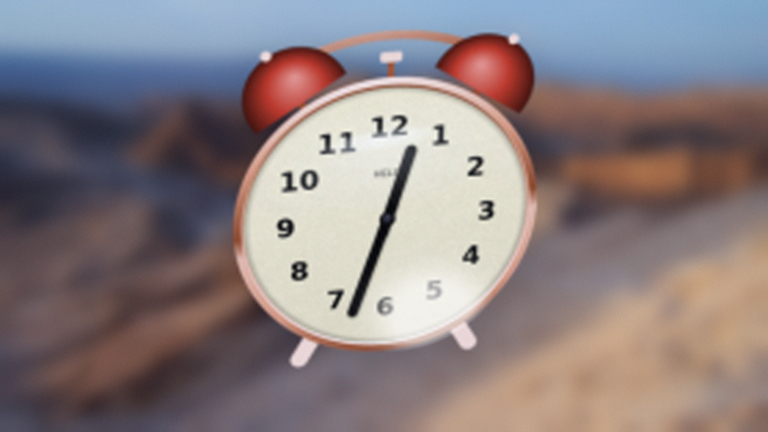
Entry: h=12 m=33
